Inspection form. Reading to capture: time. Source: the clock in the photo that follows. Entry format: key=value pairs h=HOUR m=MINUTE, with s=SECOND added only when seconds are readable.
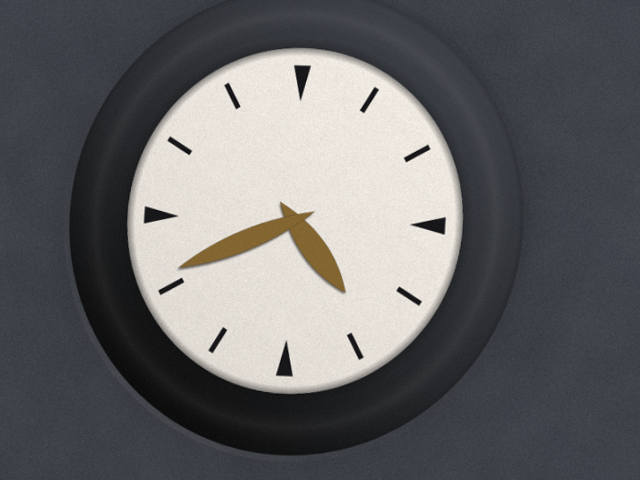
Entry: h=4 m=41
